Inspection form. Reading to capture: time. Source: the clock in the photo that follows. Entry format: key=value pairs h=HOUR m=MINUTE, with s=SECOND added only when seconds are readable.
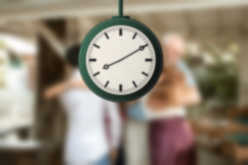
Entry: h=8 m=10
